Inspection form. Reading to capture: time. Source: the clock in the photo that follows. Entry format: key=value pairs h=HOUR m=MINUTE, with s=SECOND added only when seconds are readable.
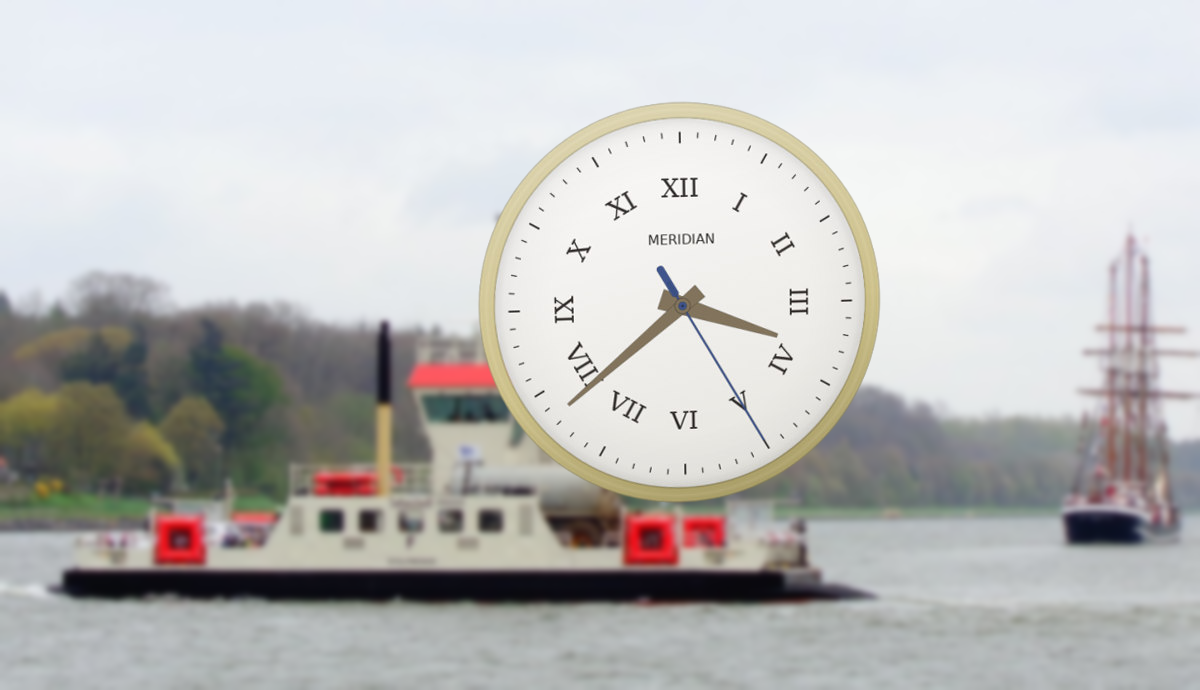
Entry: h=3 m=38 s=25
